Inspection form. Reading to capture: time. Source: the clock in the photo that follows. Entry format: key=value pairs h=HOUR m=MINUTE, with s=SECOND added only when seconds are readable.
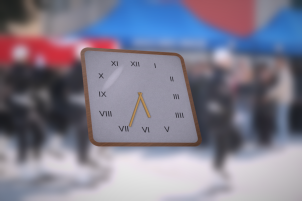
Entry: h=5 m=34
